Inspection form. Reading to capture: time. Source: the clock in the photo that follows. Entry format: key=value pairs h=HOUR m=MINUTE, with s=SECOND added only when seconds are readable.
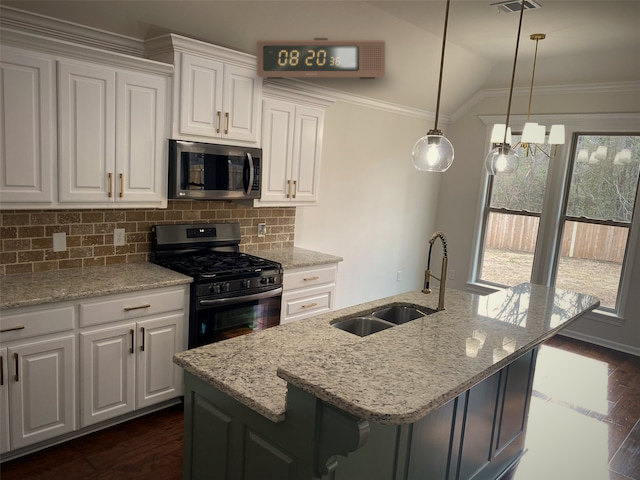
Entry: h=8 m=20
